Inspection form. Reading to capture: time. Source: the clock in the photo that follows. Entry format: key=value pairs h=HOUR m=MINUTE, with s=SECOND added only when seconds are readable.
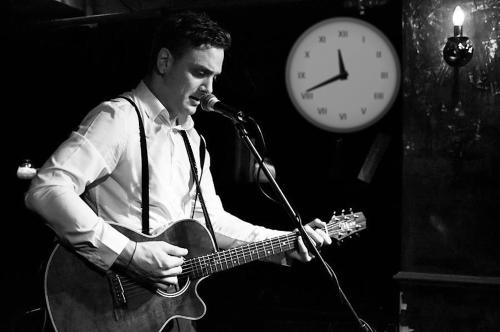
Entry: h=11 m=41
